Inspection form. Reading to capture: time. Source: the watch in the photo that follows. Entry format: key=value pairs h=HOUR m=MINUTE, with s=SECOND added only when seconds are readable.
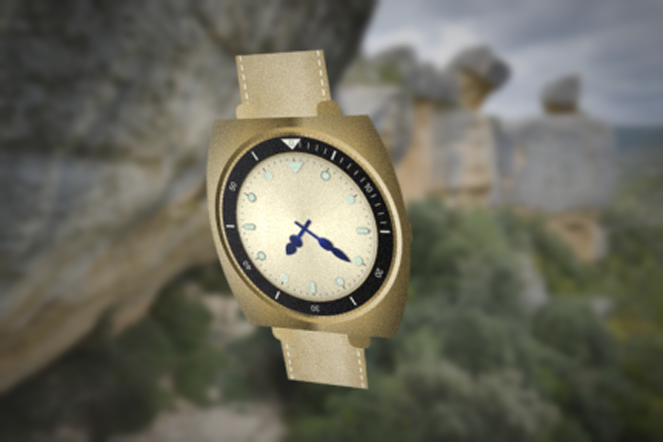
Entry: h=7 m=21
